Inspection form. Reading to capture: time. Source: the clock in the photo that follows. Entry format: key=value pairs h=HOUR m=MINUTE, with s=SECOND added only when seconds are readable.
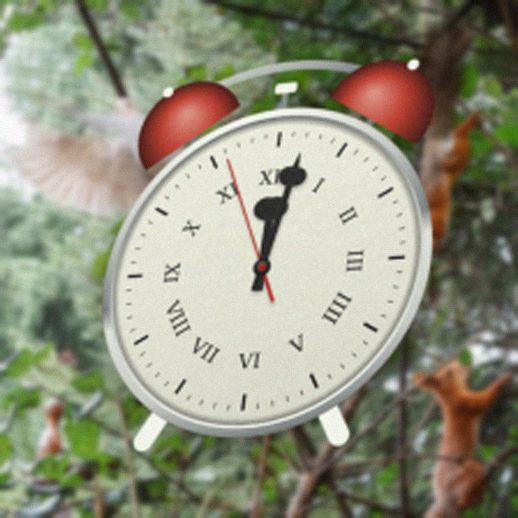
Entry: h=12 m=1 s=56
